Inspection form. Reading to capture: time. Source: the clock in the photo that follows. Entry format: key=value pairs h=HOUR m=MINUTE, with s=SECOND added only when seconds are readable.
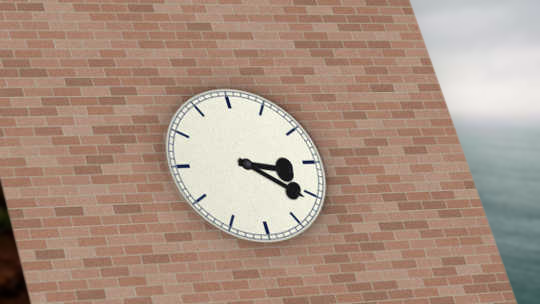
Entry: h=3 m=21
